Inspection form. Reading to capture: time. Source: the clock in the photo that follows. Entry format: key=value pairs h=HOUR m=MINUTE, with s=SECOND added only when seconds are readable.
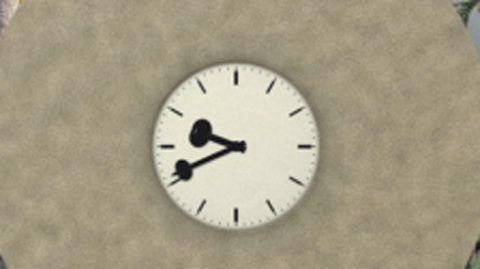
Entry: h=9 m=41
